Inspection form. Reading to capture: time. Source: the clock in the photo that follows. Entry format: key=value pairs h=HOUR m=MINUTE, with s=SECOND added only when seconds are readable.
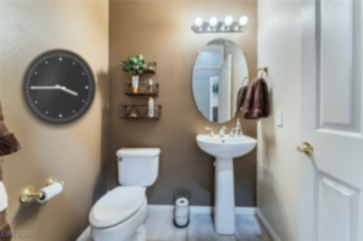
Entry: h=3 m=45
